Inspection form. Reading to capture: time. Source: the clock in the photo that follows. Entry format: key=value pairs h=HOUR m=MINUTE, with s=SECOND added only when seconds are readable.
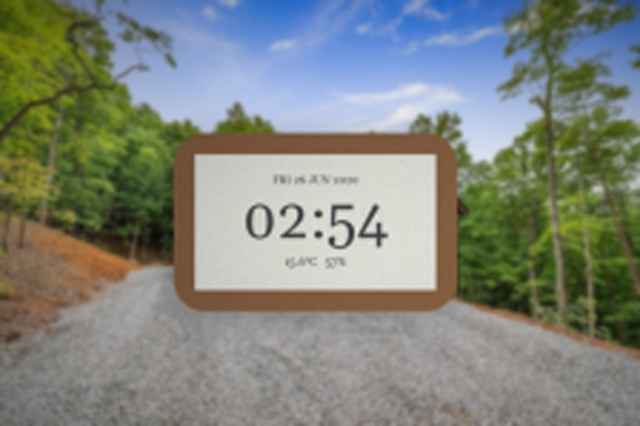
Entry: h=2 m=54
